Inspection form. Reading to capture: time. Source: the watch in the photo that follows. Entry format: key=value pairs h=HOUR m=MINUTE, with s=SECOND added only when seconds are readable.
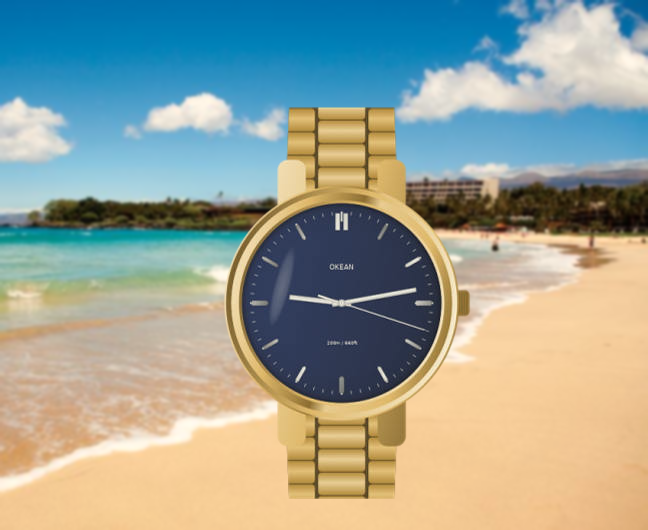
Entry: h=9 m=13 s=18
